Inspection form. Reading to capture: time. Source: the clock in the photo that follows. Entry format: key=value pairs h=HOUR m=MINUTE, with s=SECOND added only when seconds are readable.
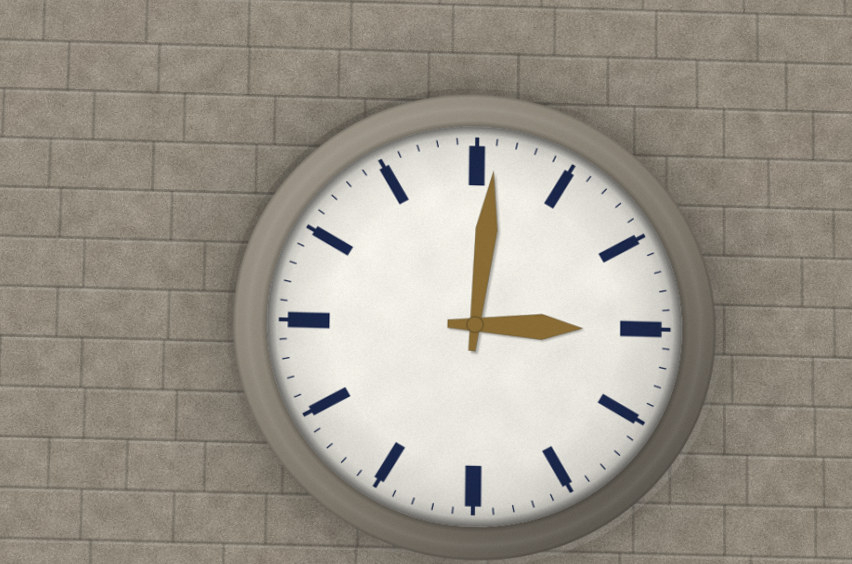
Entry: h=3 m=1
